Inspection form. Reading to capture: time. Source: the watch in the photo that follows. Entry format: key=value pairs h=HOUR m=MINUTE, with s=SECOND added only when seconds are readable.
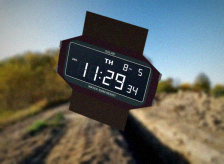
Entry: h=11 m=29 s=34
